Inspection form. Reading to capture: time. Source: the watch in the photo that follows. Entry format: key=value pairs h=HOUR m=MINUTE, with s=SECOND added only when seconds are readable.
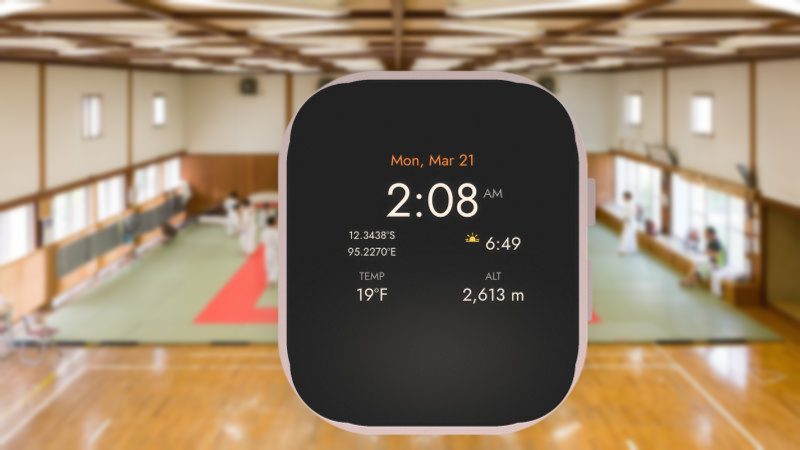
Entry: h=2 m=8
